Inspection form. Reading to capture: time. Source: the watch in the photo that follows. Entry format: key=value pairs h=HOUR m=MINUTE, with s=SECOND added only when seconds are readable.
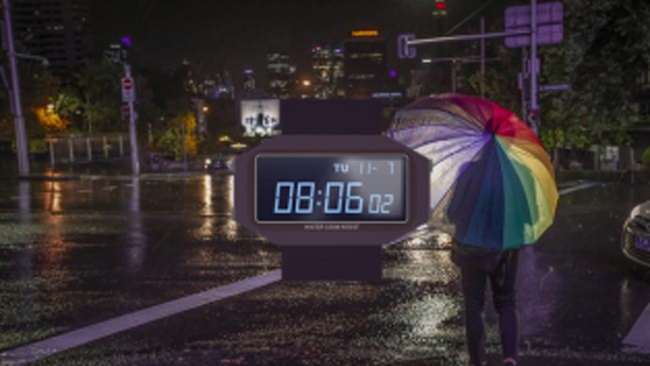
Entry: h=8 m=6 s=2
